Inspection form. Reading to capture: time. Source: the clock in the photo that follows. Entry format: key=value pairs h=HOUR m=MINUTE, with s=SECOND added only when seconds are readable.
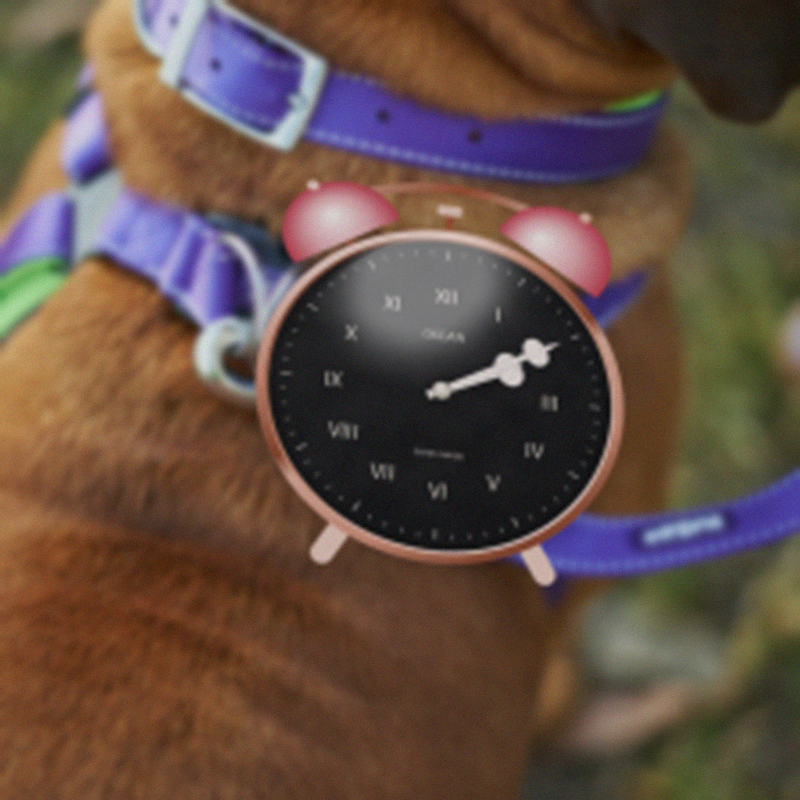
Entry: h=2 m=10
